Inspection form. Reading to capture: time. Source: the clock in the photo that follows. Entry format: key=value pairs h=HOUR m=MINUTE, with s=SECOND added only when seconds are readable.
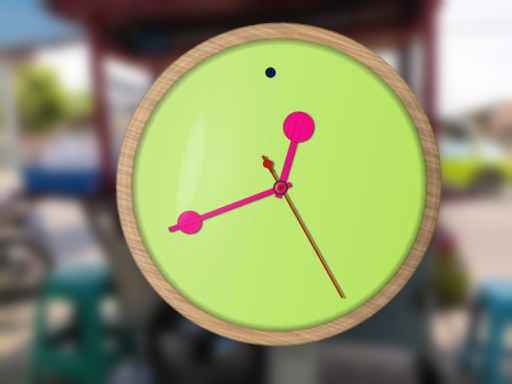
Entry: h=12 m=42 s=26
